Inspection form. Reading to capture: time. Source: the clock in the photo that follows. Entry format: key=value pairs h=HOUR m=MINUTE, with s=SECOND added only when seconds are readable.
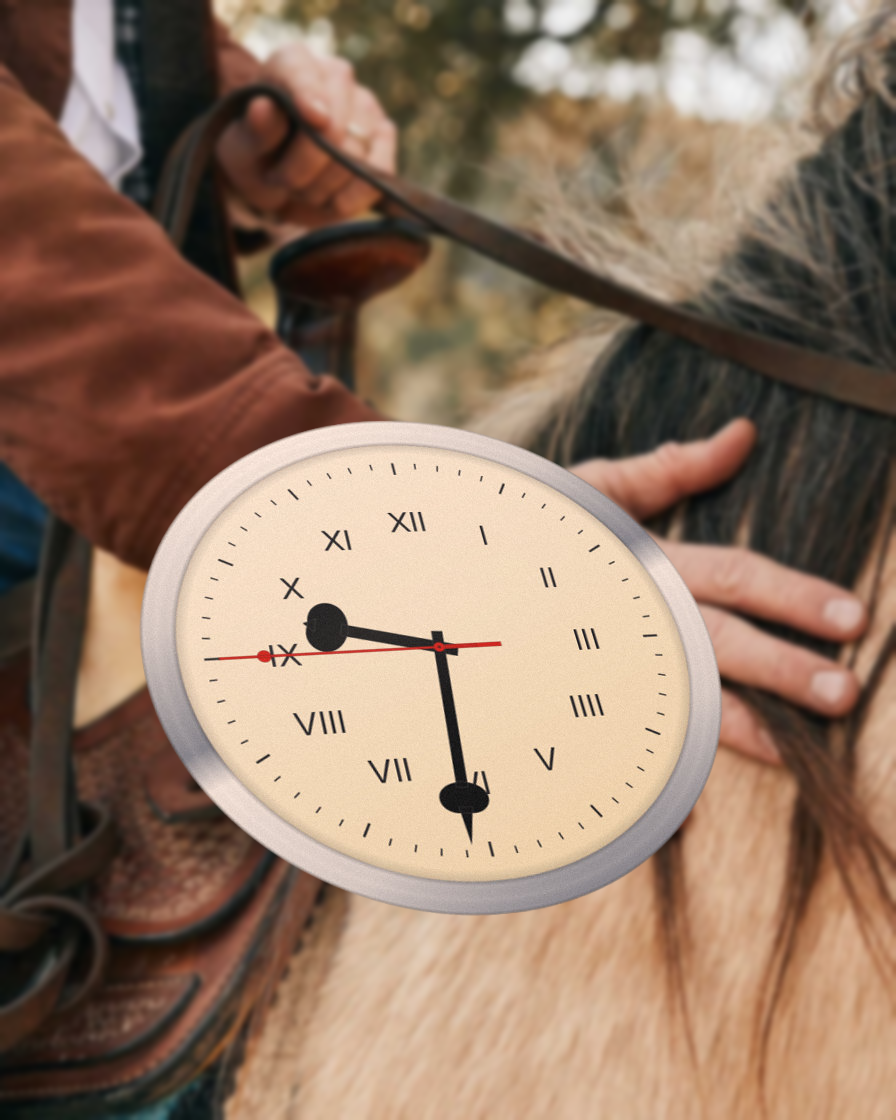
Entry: h=9 m=30 s=45
